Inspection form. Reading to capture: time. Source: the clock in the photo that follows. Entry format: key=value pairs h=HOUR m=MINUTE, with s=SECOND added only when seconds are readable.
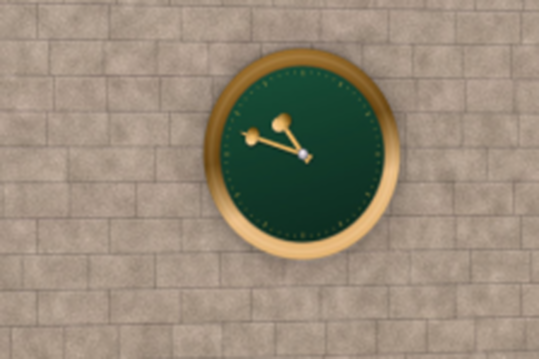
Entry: h=10 m=48
